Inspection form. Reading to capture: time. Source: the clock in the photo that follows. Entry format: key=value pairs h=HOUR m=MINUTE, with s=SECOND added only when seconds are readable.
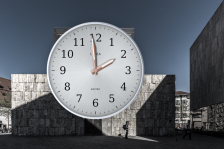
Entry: h=1 m=59
